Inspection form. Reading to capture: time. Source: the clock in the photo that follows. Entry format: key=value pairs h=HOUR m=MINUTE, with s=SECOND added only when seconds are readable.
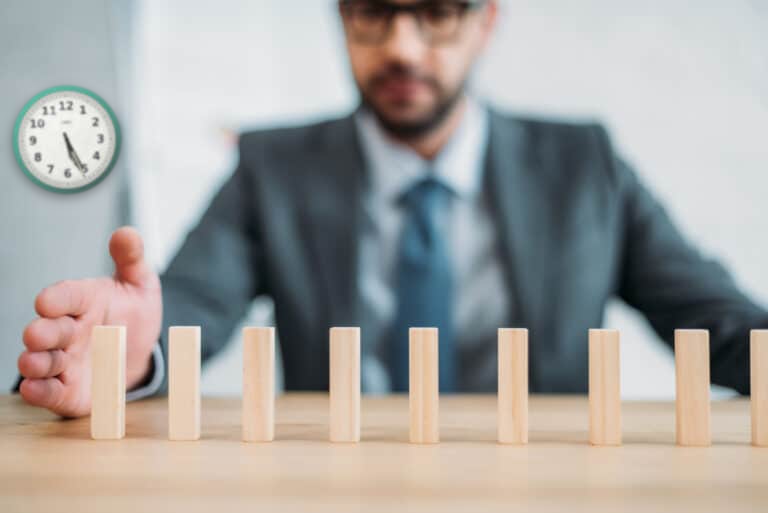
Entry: h=5 m=26
